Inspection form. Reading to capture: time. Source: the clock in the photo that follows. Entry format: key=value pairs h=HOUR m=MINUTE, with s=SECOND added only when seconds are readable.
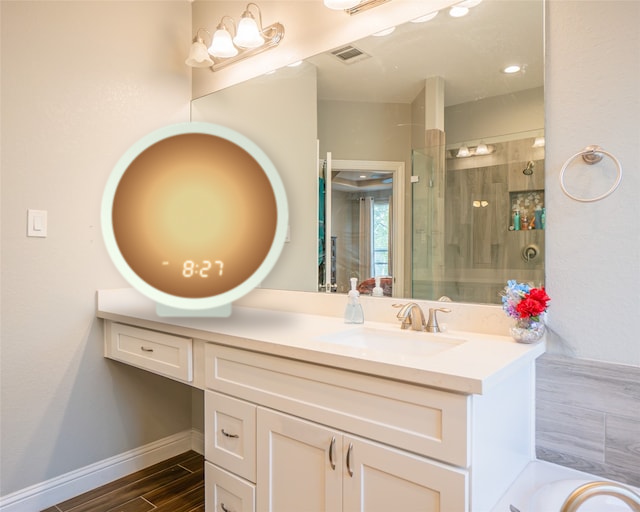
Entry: h=8 m=27
